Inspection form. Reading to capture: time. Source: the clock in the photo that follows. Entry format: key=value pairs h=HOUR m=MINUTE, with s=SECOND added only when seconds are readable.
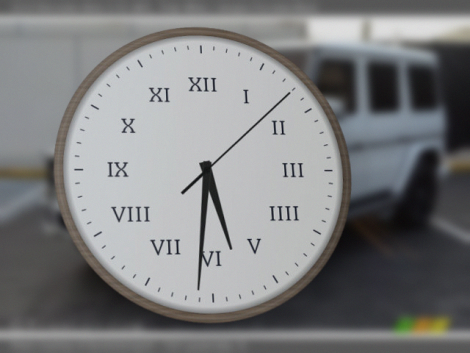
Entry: h=5 m=31 s=8
